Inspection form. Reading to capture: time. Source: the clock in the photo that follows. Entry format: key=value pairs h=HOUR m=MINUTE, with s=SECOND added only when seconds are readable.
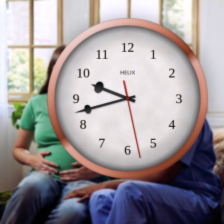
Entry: h=9 m=42 s=28
